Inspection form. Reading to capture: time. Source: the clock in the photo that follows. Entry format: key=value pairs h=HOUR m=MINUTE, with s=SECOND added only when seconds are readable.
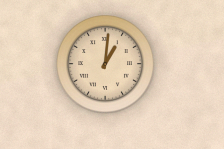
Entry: h=1 m=1
